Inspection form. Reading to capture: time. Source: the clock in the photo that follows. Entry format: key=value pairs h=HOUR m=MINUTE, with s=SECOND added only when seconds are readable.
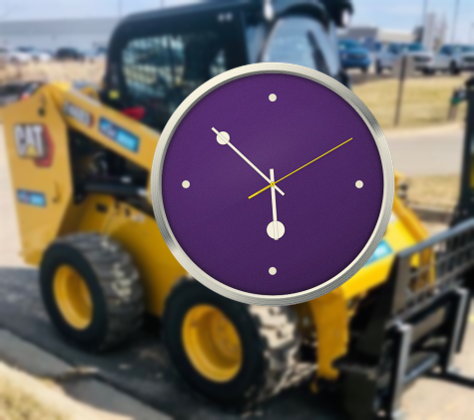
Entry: h=5 m=52 s=10
